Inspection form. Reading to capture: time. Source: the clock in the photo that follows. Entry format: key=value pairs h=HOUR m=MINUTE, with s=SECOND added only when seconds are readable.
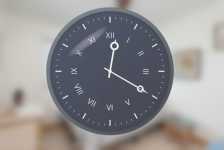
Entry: h=12 m=20
